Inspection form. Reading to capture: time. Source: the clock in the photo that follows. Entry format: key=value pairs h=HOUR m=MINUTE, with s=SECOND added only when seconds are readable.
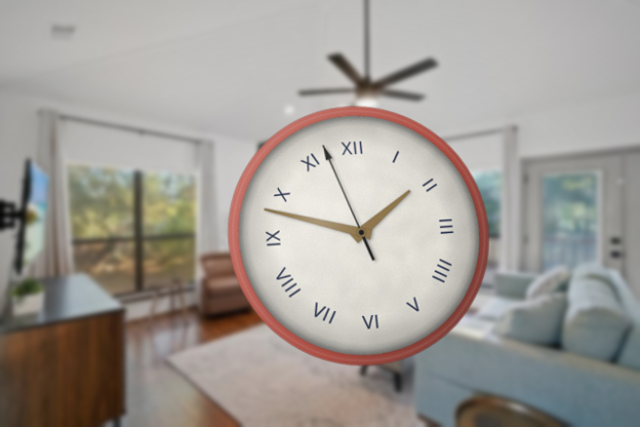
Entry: h=1 m=47 s=57
